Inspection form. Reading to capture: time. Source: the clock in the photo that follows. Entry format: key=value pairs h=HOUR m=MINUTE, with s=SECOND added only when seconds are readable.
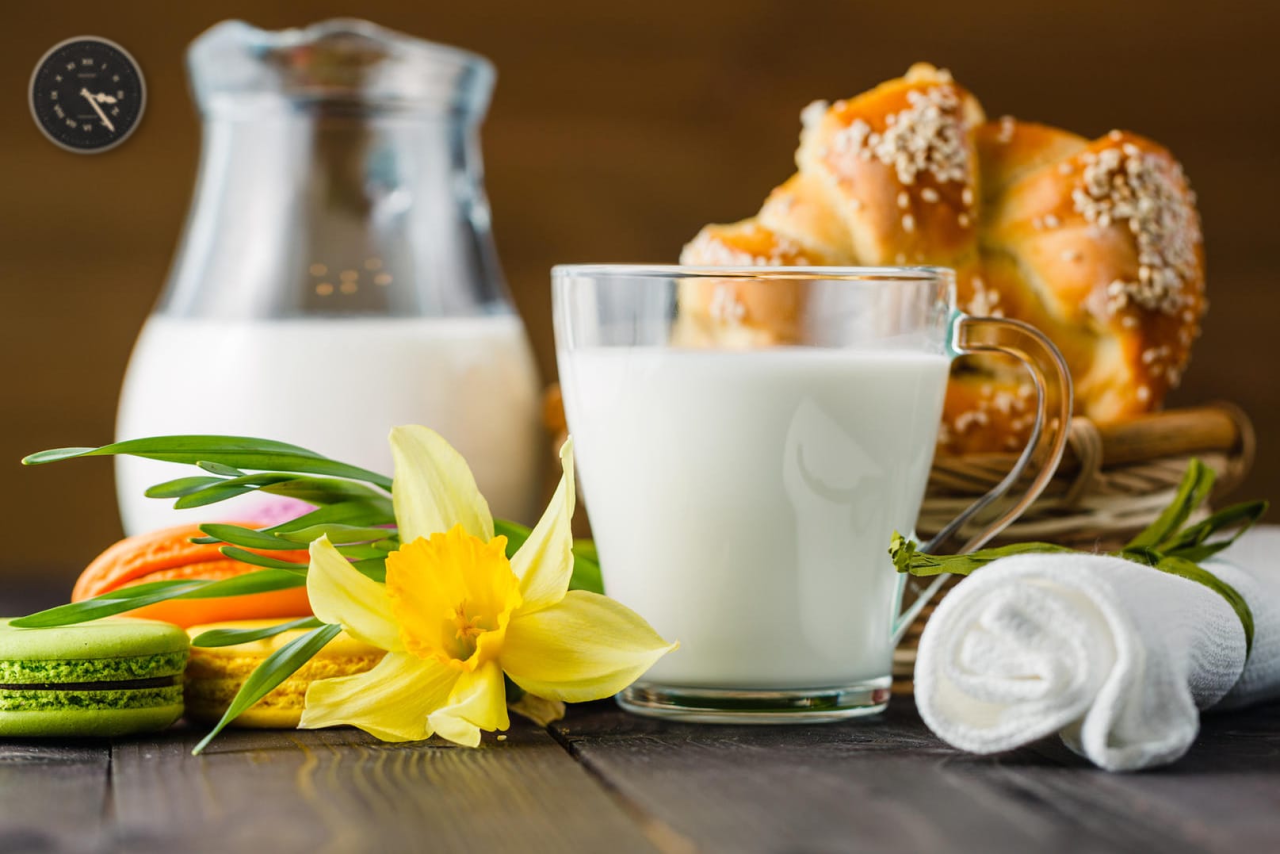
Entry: h=3 m=24
